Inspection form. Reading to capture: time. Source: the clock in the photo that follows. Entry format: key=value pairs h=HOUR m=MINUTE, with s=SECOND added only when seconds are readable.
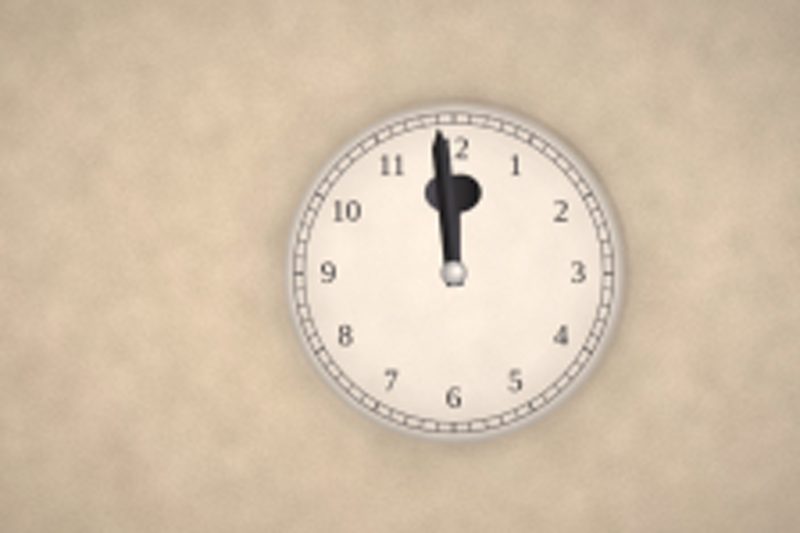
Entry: h=11 m=59
